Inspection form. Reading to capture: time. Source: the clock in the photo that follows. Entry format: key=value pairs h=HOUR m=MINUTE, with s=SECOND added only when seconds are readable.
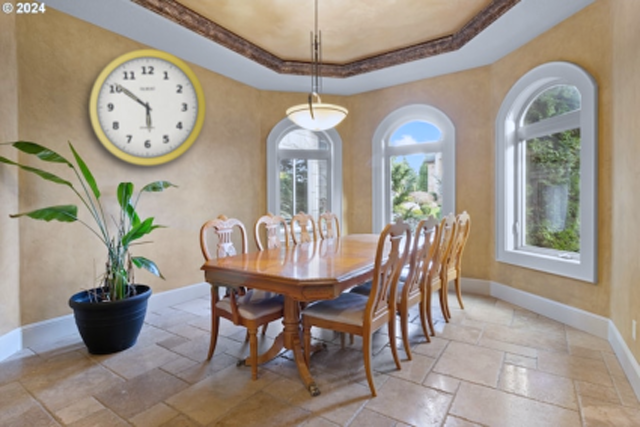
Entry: h=5 m=51
